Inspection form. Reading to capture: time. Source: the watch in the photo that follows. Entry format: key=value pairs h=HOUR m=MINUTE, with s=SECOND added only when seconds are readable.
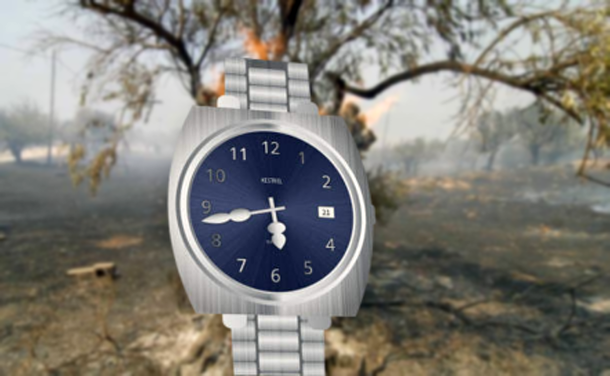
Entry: h=5 m=43
